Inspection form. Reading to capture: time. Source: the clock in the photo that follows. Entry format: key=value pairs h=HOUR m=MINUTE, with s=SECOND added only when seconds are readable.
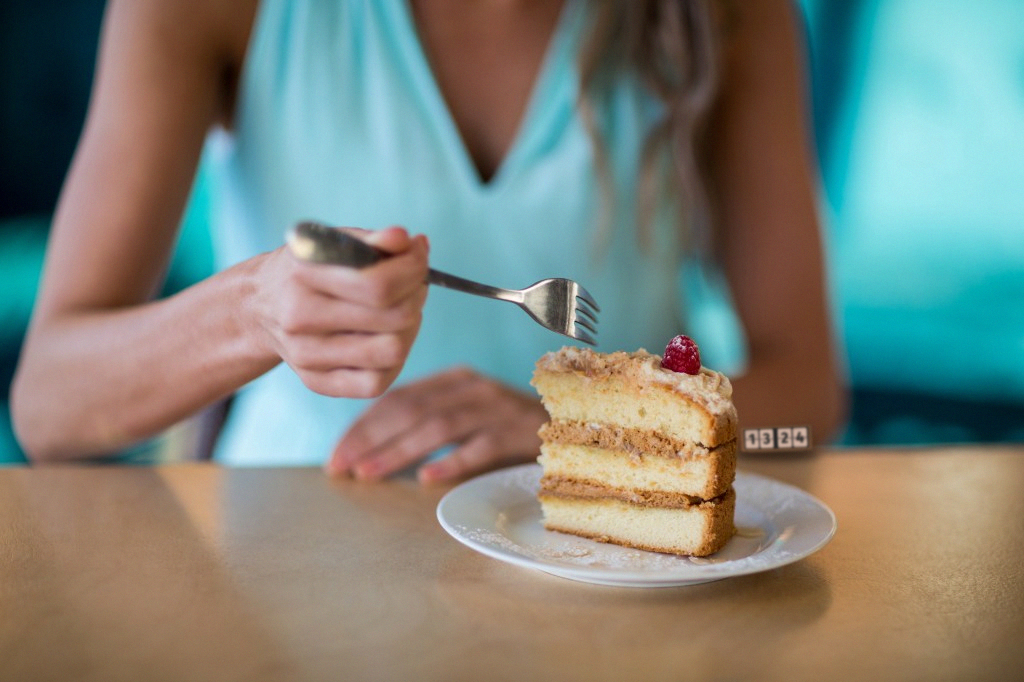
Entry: h=13 m=24
